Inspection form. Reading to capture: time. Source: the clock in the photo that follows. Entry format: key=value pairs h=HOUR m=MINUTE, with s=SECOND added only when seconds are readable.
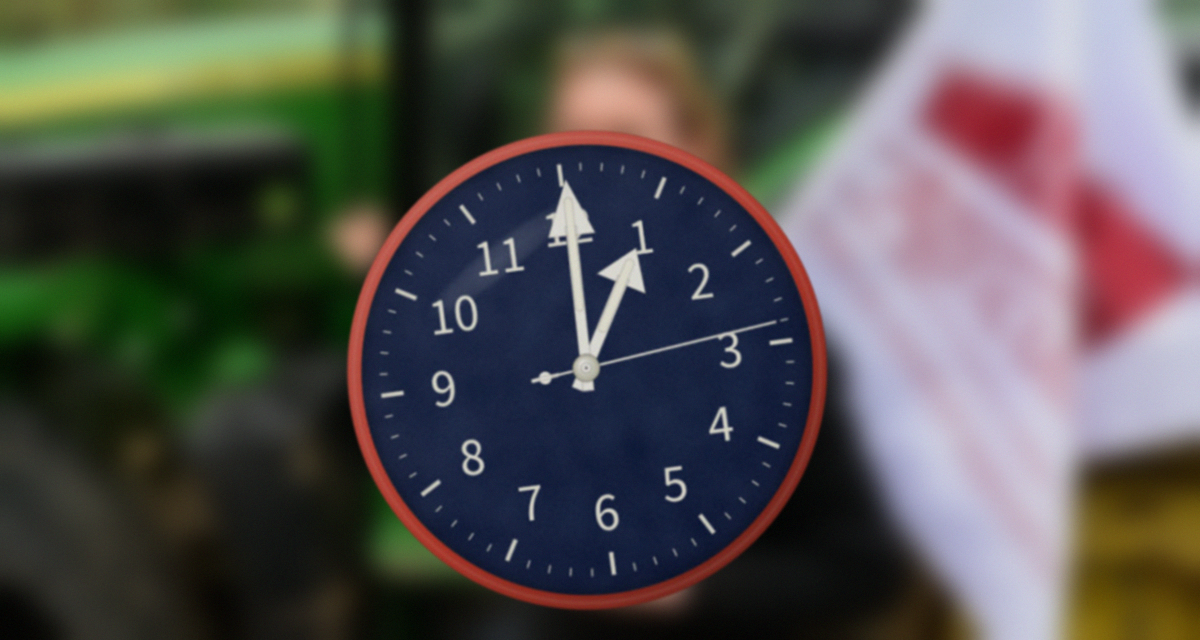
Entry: h=1 m=0 s=14
